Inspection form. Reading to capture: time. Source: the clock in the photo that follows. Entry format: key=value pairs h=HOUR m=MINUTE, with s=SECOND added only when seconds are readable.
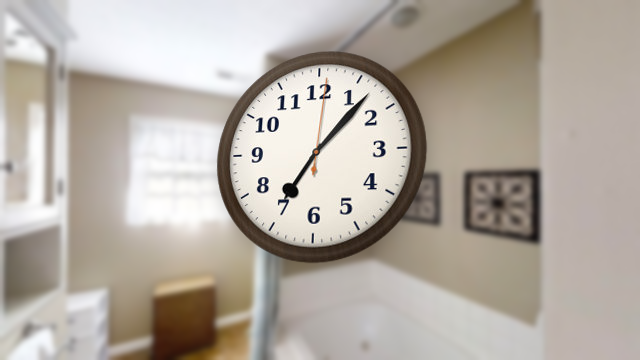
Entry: h=7 m=7 s=1
